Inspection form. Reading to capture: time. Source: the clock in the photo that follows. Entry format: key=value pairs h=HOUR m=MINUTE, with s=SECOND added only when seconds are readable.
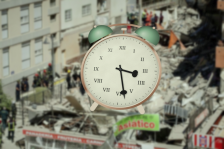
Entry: h=3 m=28
